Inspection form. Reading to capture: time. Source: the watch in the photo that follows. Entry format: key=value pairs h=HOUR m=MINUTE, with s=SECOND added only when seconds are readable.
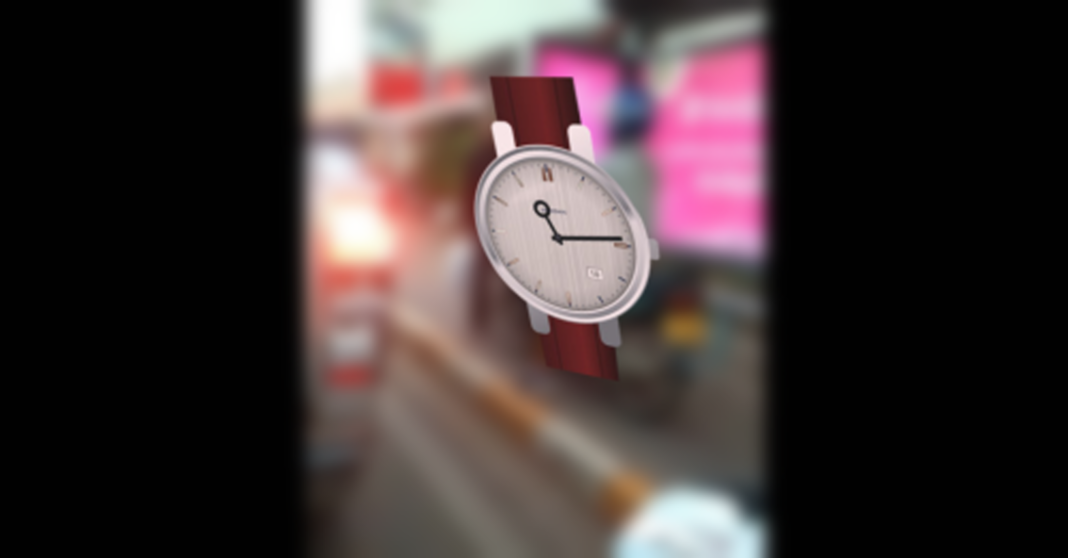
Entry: h=11 m=14
